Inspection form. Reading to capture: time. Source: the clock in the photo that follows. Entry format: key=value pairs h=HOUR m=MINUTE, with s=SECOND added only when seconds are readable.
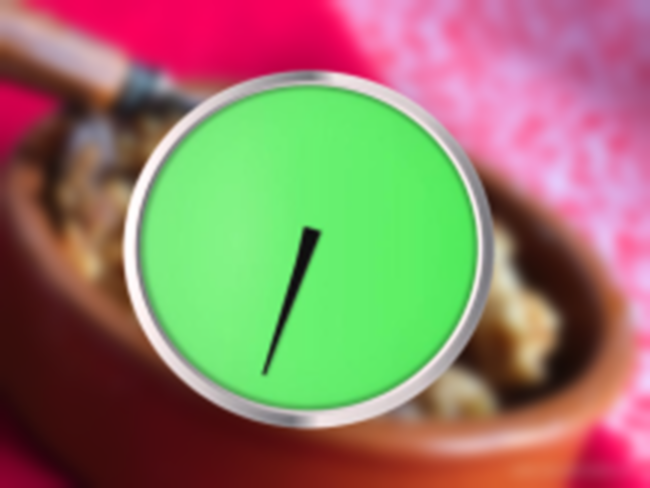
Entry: h=6 m=33
